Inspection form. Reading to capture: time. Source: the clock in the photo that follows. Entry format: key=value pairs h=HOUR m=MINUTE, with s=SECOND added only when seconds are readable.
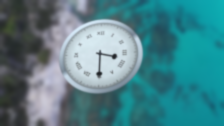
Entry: h=3 m=30
